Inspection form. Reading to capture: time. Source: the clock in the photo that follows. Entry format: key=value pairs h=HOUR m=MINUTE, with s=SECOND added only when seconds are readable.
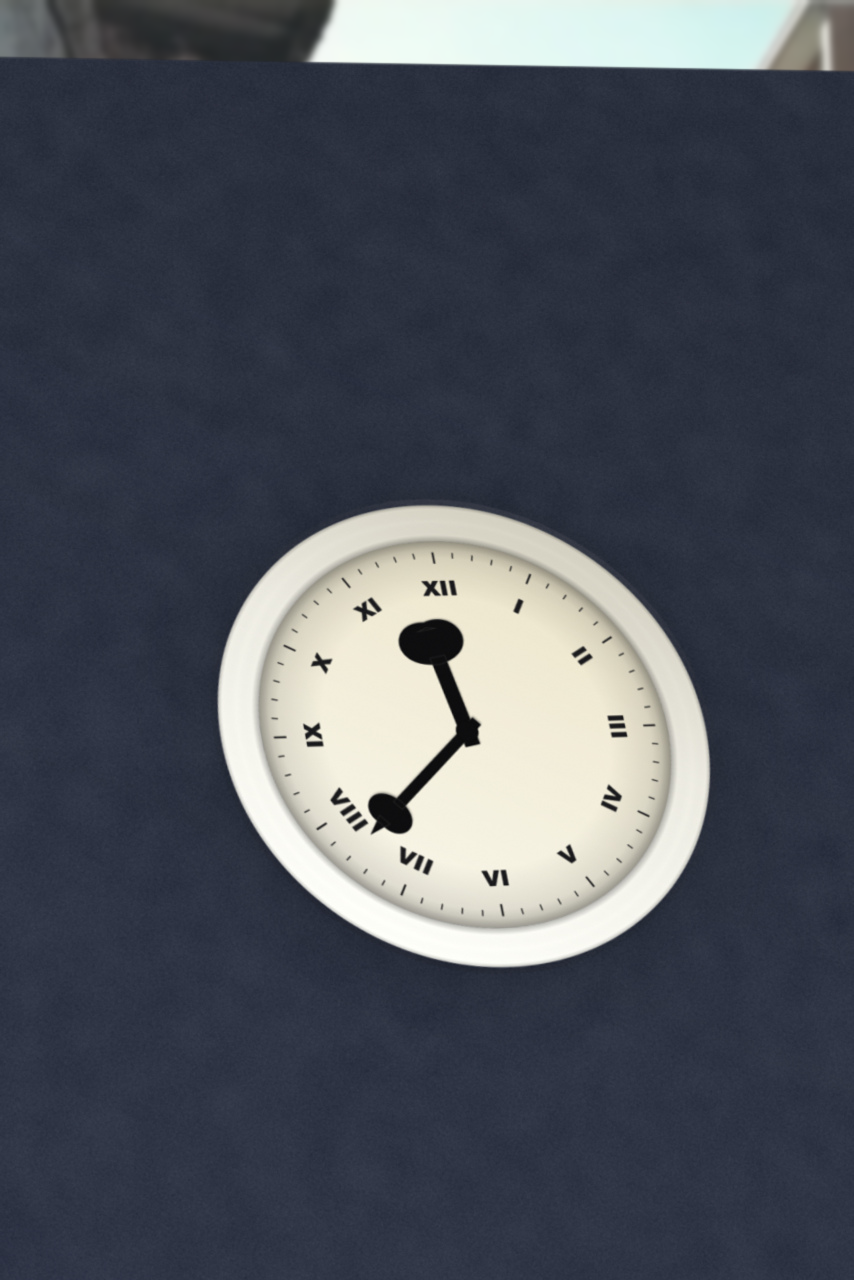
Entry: h=11 m=38
